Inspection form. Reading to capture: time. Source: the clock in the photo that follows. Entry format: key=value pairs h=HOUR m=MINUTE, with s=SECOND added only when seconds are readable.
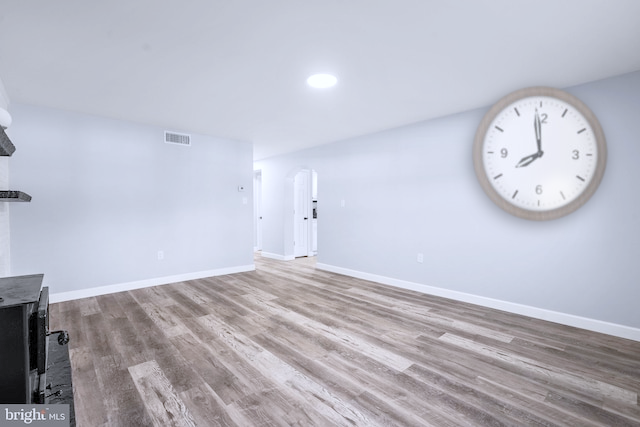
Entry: h=7 m=59
